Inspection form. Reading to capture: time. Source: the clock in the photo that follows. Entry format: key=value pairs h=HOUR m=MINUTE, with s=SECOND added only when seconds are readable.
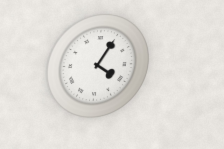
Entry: h=4 m=5
